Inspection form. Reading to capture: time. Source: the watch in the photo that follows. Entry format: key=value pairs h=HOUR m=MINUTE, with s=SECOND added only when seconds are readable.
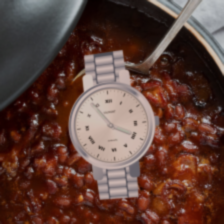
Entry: h=3 m=54
